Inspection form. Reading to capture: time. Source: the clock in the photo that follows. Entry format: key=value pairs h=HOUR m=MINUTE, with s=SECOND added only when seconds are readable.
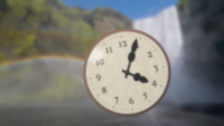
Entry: h=4 m=4
